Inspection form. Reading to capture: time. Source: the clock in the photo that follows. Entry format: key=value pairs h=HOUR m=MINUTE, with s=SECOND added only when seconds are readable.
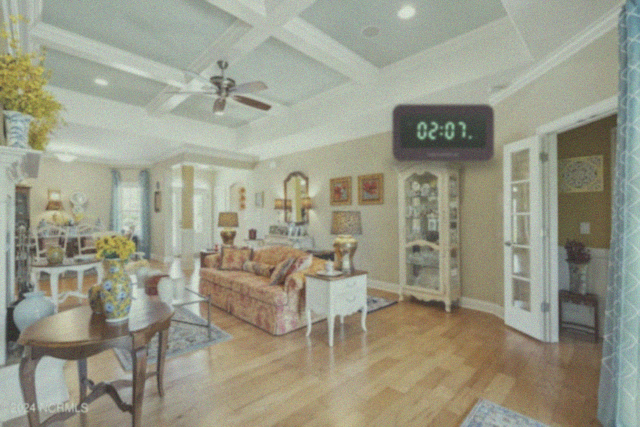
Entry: h=2 m=7
